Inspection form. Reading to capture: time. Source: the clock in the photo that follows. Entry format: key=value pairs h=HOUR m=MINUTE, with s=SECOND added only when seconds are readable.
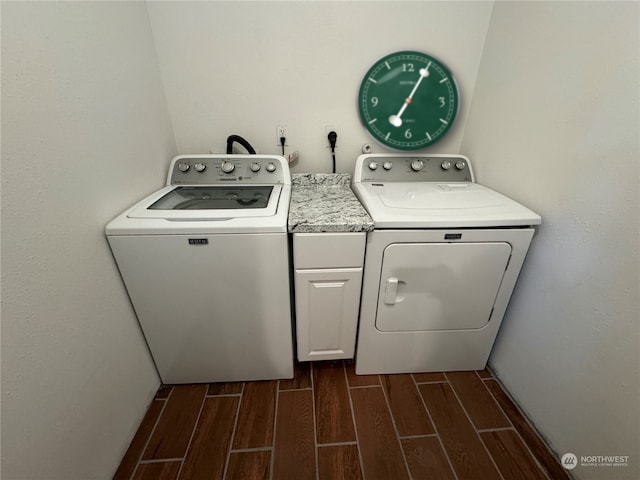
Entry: h=7 m=5
